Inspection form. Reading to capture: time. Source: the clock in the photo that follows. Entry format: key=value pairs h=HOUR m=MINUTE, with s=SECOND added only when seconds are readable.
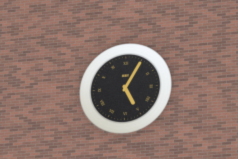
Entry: h=5 m=5
